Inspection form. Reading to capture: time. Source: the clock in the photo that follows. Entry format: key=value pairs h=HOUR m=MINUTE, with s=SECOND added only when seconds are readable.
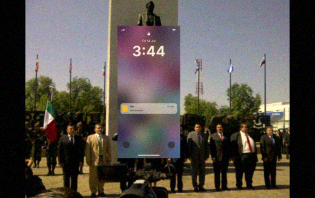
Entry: h=3 m=44
